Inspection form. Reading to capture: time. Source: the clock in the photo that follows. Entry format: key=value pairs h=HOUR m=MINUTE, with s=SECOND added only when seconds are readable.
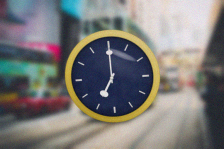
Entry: h=7 m=0
